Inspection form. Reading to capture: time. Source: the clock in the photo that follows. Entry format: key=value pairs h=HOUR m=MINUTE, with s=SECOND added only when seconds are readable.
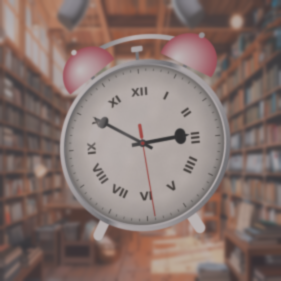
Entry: h=2 m=50 s=29
